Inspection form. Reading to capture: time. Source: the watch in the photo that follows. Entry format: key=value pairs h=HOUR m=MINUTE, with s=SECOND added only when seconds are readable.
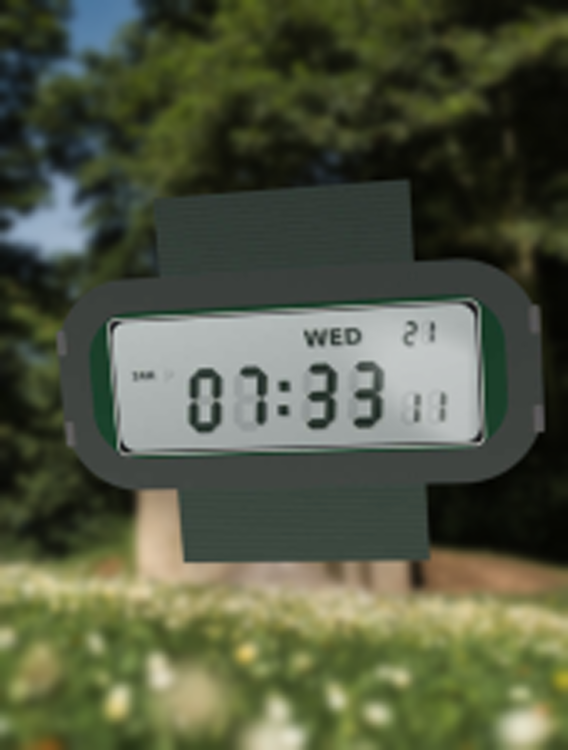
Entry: h=7 m=33 s=11
